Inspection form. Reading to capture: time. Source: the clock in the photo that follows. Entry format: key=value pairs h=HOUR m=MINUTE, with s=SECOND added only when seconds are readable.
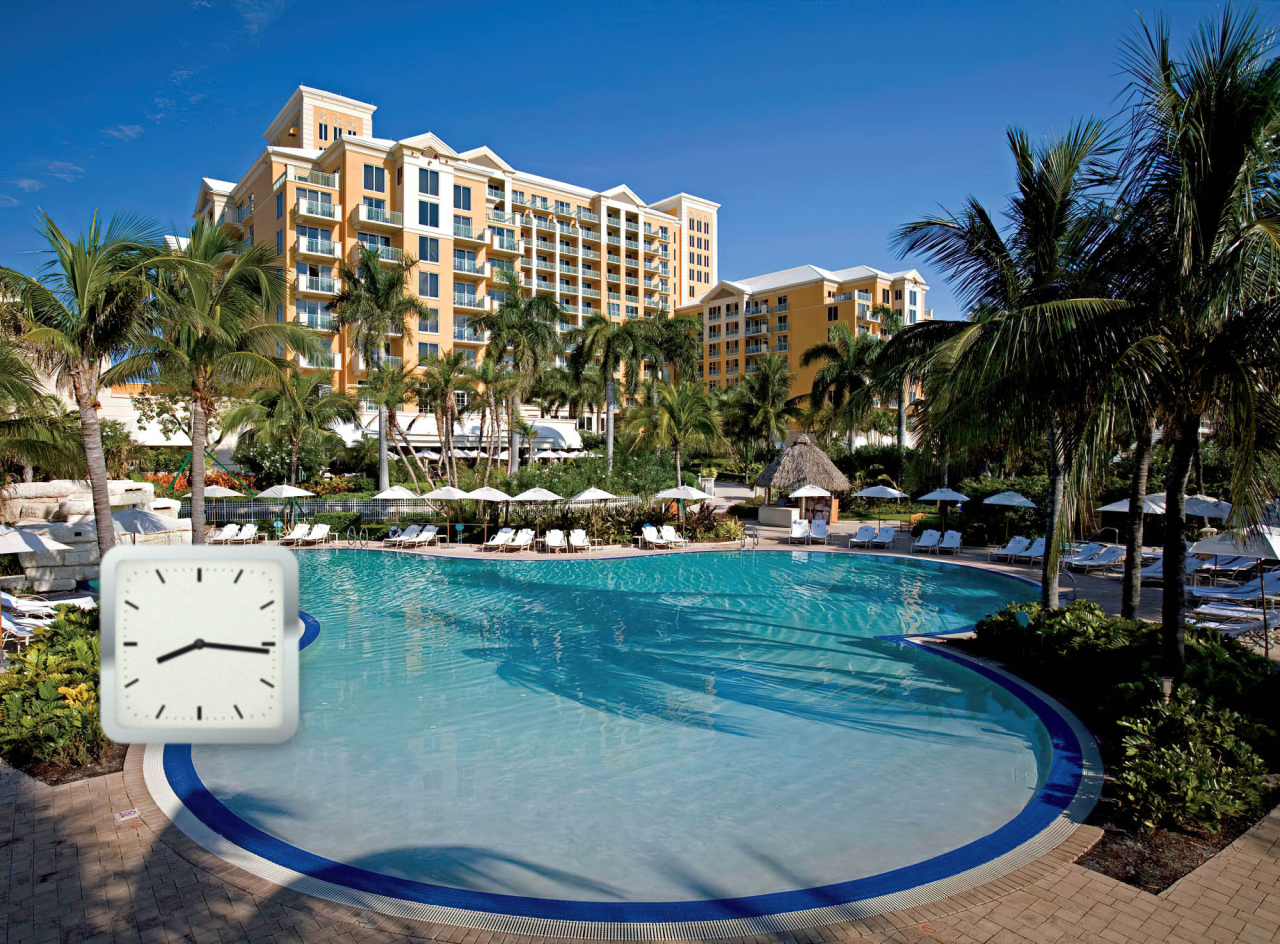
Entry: h=8 m=16
